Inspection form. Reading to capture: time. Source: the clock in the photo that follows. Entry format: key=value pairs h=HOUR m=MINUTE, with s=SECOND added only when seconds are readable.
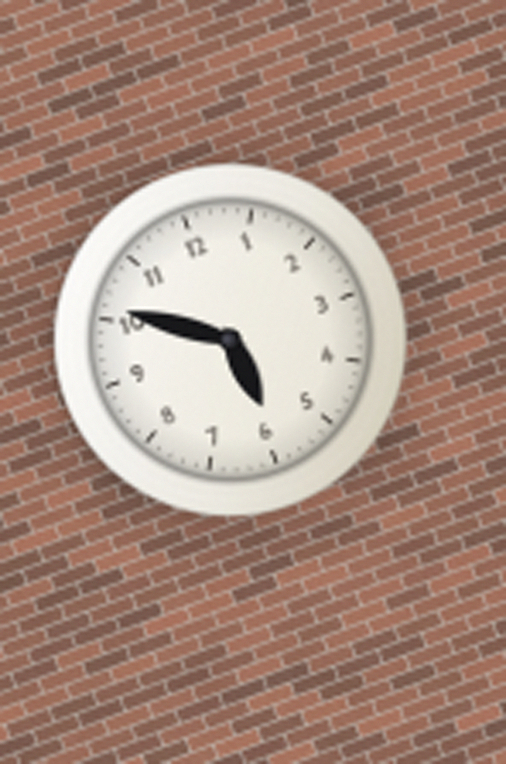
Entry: h=5 m=51
